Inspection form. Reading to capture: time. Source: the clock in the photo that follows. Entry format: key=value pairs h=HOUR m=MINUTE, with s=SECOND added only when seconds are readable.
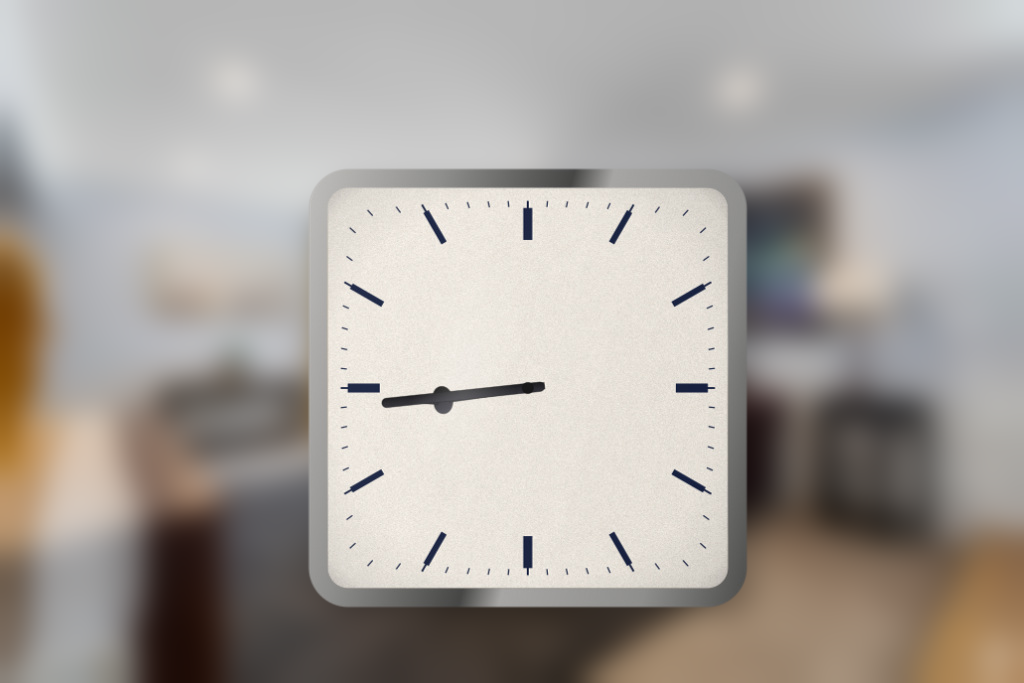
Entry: h=8 m=44
